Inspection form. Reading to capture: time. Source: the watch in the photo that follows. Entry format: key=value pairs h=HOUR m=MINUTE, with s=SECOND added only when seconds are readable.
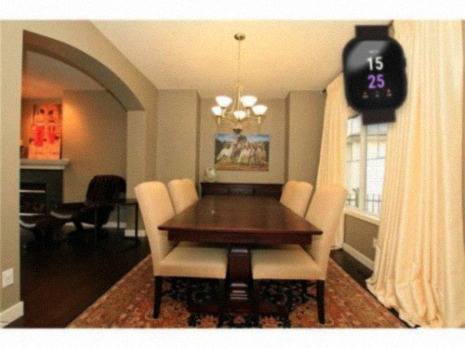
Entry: h=15 m=25
